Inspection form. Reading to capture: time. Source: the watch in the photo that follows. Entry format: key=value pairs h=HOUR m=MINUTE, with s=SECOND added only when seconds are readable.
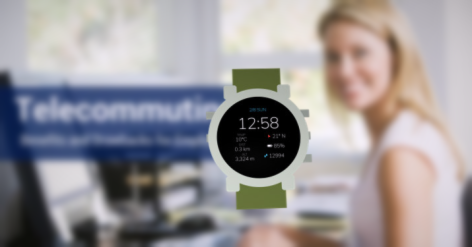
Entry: h=12 m=58
